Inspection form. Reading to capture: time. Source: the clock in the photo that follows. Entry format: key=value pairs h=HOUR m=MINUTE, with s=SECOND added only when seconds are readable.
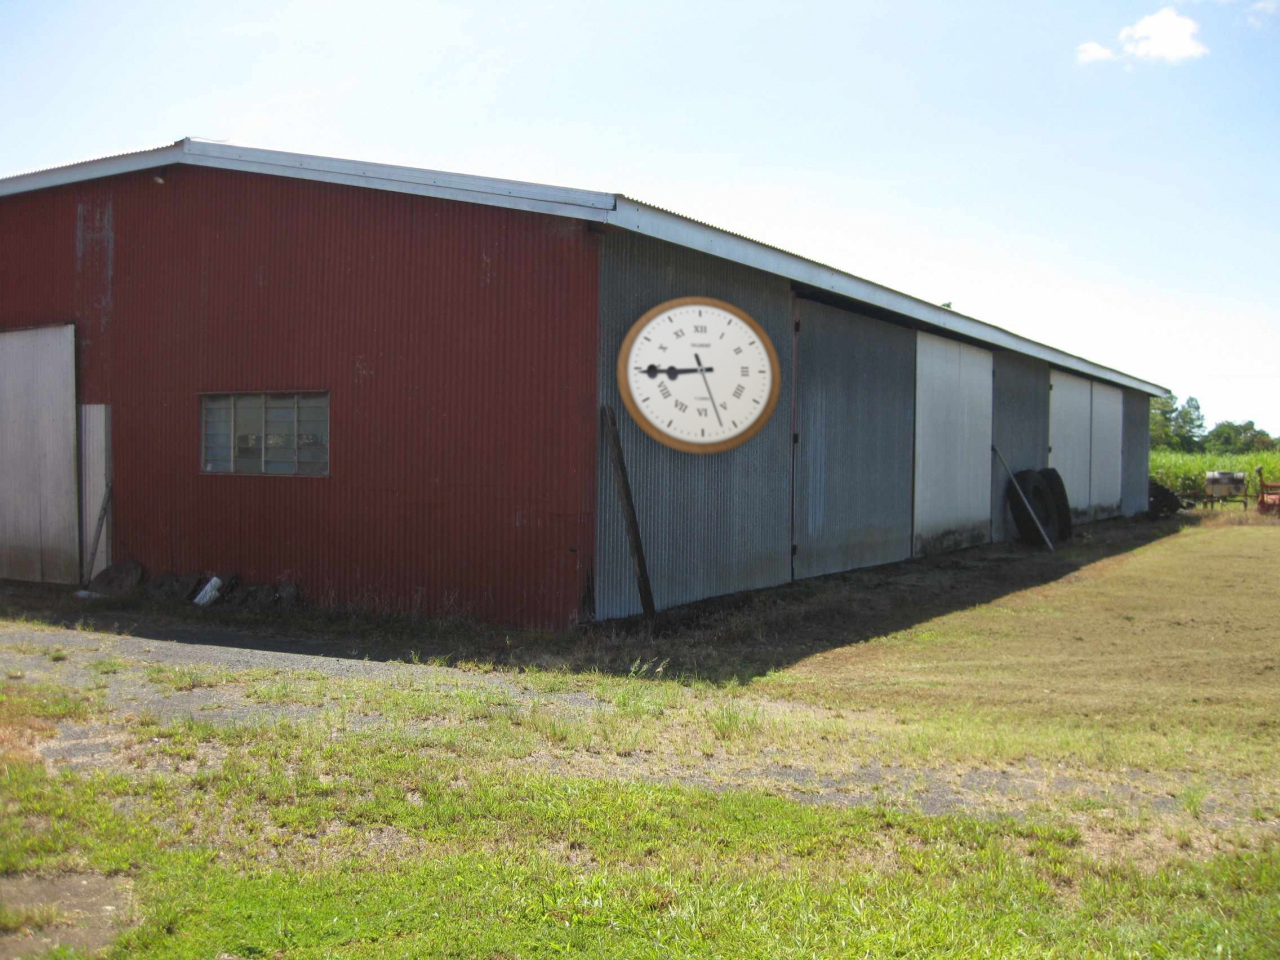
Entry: h=8 m=44 s=27
